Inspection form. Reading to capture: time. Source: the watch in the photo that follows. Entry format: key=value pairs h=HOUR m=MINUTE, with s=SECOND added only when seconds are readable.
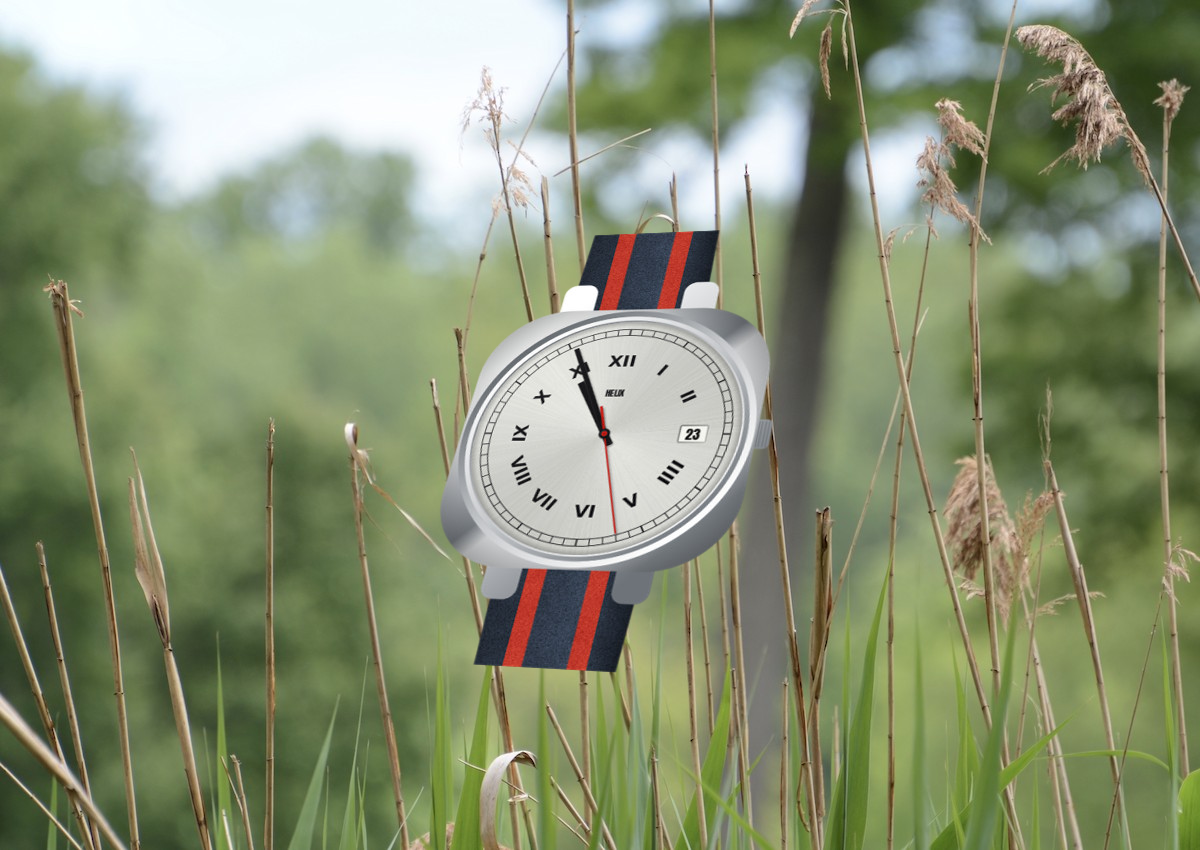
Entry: h=10 m=55 s=27
